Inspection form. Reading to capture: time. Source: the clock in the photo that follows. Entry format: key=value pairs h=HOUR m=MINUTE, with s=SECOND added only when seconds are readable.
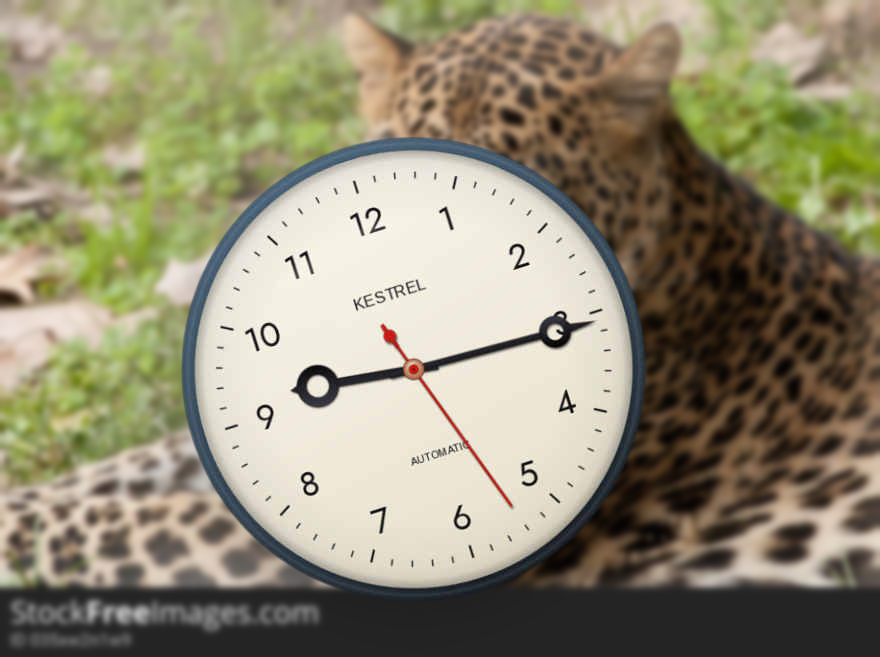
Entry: h=9 m=15 s=27
